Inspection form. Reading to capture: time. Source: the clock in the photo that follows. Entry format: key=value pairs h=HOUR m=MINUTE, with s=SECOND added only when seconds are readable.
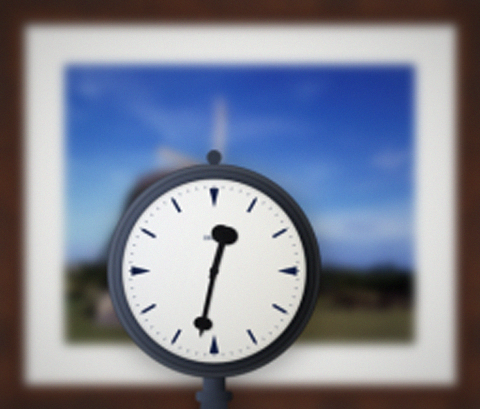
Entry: h=12 m=32
